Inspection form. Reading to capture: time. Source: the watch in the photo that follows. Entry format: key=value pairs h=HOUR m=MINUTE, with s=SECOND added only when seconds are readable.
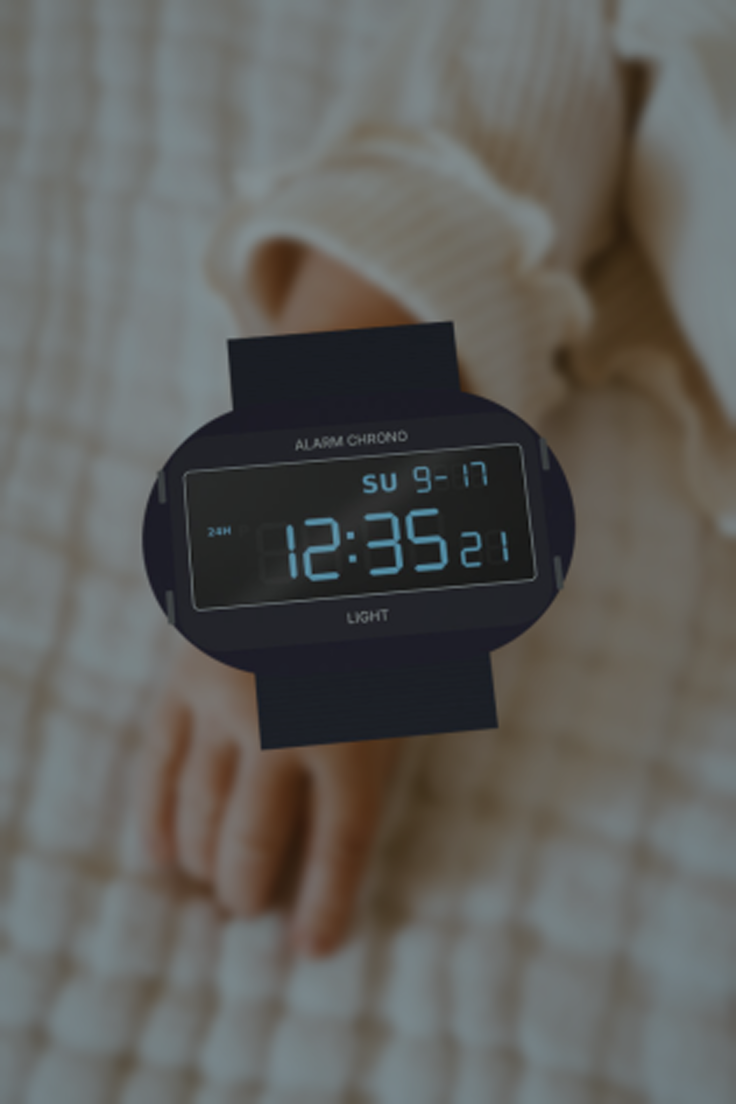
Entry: h=12 m=35 s=21
